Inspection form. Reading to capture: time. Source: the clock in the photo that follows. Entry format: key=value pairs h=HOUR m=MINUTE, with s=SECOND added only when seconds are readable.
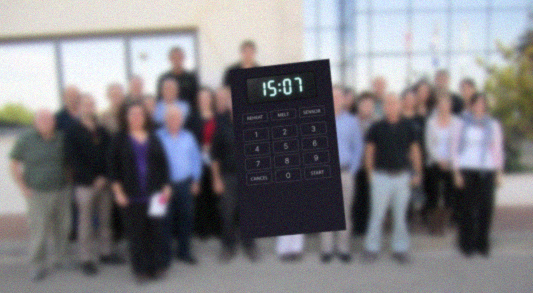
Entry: h=15 m=7
